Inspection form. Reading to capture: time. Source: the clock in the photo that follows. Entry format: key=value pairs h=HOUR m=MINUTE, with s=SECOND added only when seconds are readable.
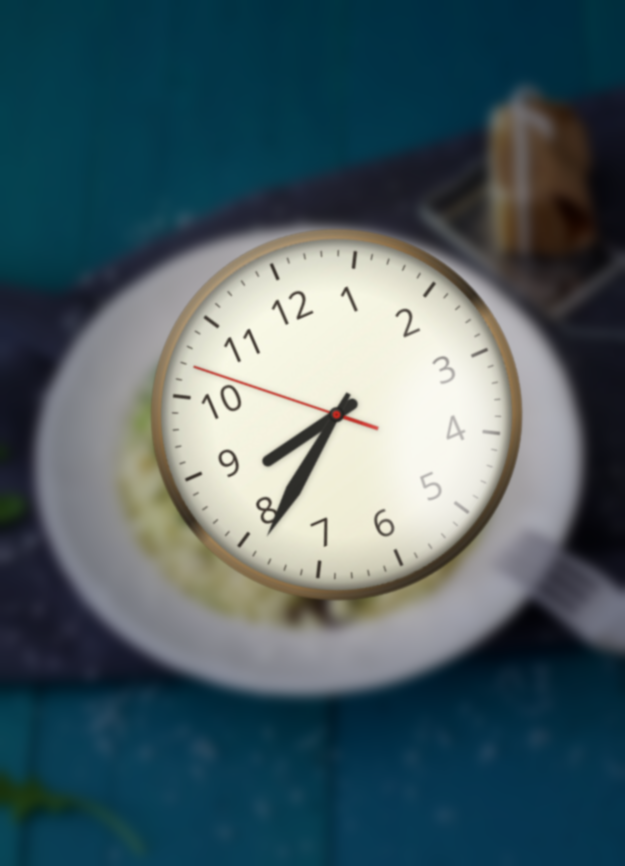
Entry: h=8 m=38 s=52
